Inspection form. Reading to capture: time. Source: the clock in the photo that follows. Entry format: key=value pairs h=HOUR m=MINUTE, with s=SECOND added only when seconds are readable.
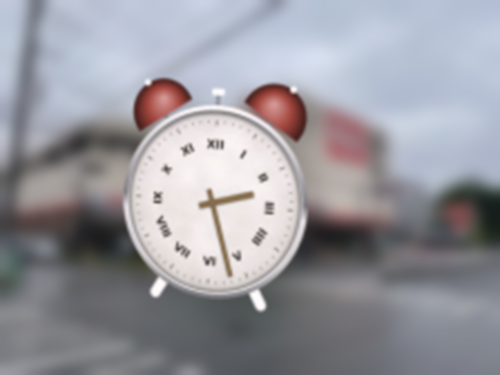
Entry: h=2 m=27
